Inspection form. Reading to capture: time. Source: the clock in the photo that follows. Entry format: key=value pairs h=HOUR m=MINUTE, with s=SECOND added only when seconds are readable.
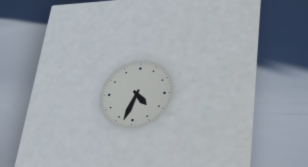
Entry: h=4 m=33
